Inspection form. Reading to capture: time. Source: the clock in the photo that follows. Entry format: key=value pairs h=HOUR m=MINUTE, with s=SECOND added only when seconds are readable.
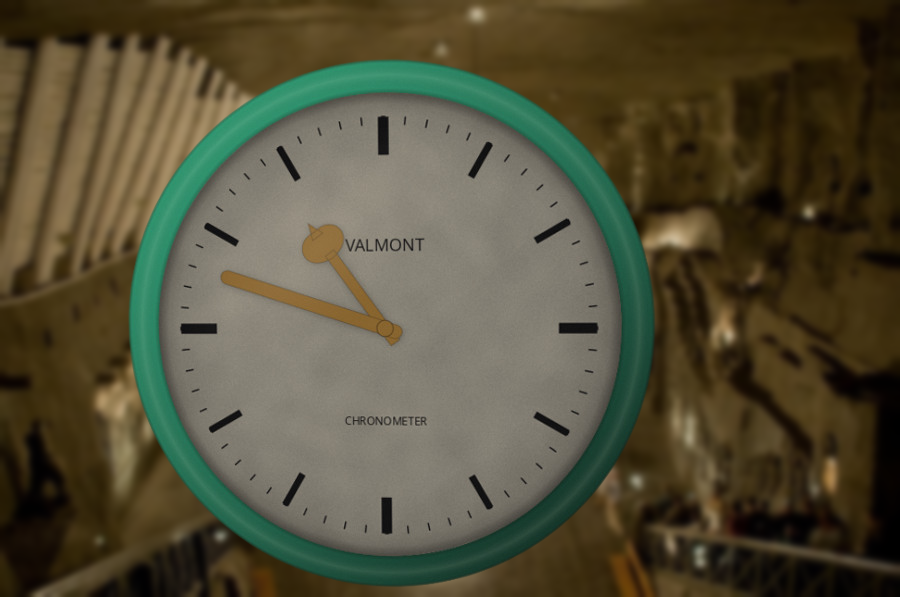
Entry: h=10 m=48
